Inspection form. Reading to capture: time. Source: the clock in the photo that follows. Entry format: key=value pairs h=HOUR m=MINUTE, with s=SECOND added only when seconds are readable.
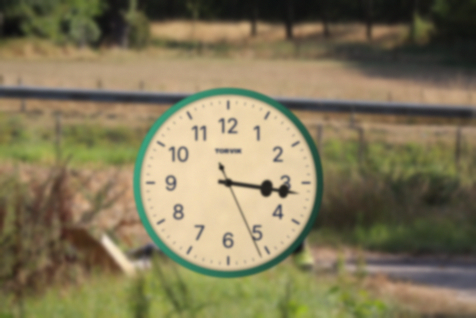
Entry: h=3 m=16 s=26
